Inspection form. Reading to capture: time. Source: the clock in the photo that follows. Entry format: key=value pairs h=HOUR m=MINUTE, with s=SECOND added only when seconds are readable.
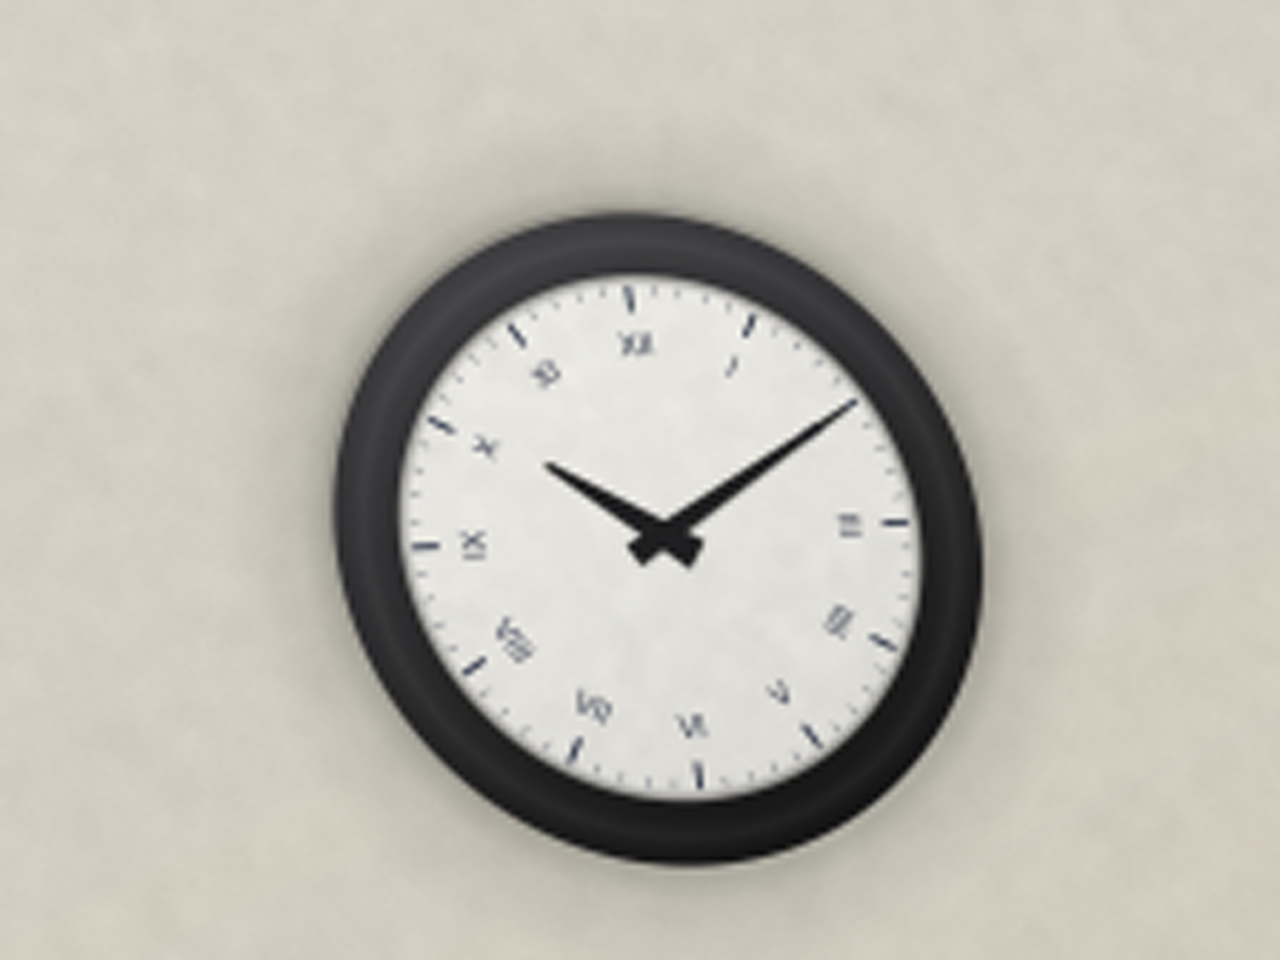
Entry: h=10 m=10
